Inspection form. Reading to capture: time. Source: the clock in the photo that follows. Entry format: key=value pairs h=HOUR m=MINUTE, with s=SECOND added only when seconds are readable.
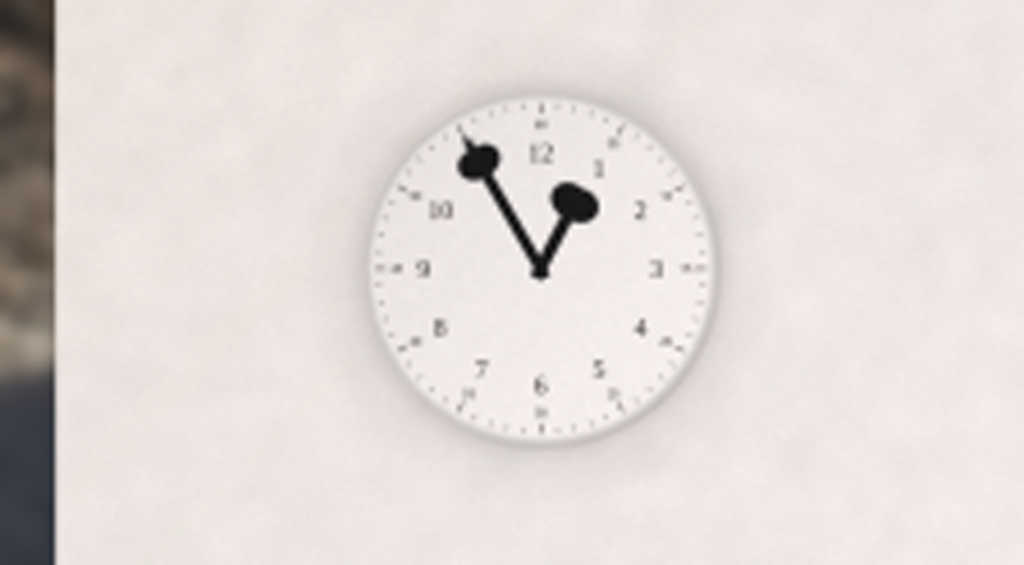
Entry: h=12 m=55
